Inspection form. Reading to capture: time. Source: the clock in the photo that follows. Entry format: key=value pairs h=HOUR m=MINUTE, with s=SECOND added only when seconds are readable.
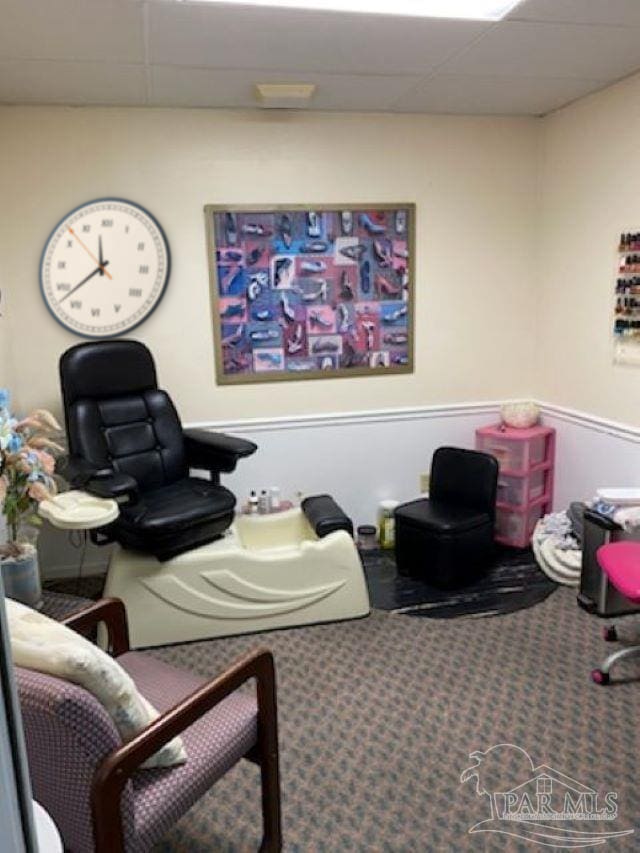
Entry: h=11 m=37 s=52
